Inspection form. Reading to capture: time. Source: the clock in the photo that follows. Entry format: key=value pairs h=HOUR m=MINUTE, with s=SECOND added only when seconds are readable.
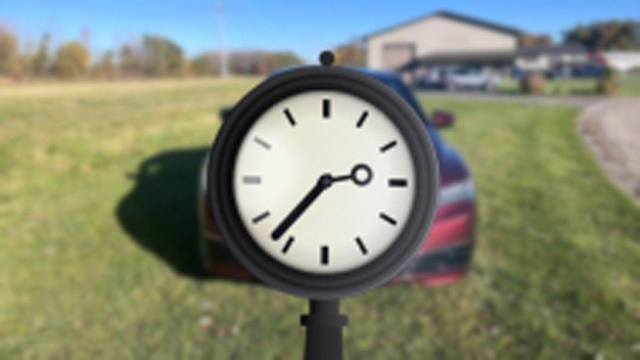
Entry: h=2 m=37
